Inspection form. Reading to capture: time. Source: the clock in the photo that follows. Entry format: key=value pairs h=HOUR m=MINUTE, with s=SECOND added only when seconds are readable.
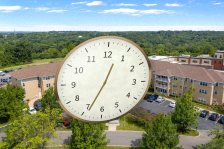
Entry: h=12 m=34
